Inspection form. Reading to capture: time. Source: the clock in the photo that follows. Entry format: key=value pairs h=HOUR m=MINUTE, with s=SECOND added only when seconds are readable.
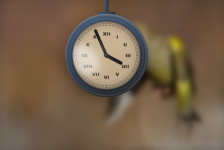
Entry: h=3 m=56
